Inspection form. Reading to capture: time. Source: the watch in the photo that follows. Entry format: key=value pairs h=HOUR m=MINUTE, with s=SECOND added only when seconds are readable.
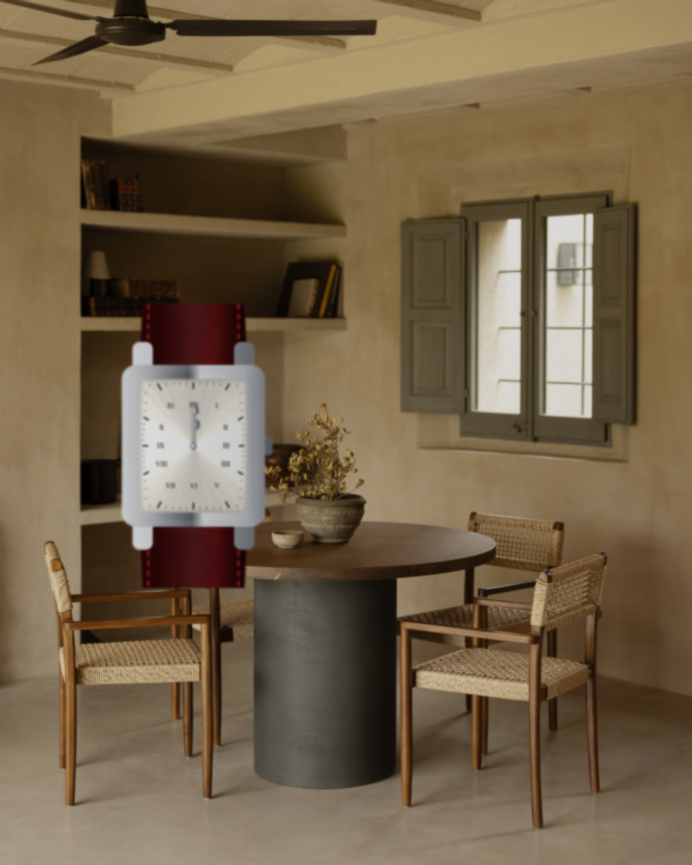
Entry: h=12 m=0
